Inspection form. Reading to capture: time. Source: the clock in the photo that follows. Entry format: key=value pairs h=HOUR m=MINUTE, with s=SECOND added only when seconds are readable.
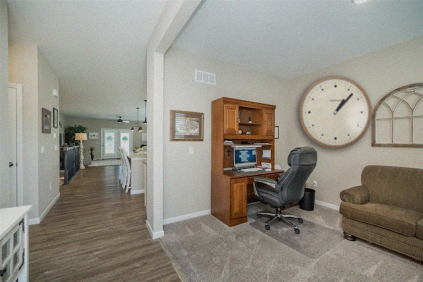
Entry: h=1 m=7
